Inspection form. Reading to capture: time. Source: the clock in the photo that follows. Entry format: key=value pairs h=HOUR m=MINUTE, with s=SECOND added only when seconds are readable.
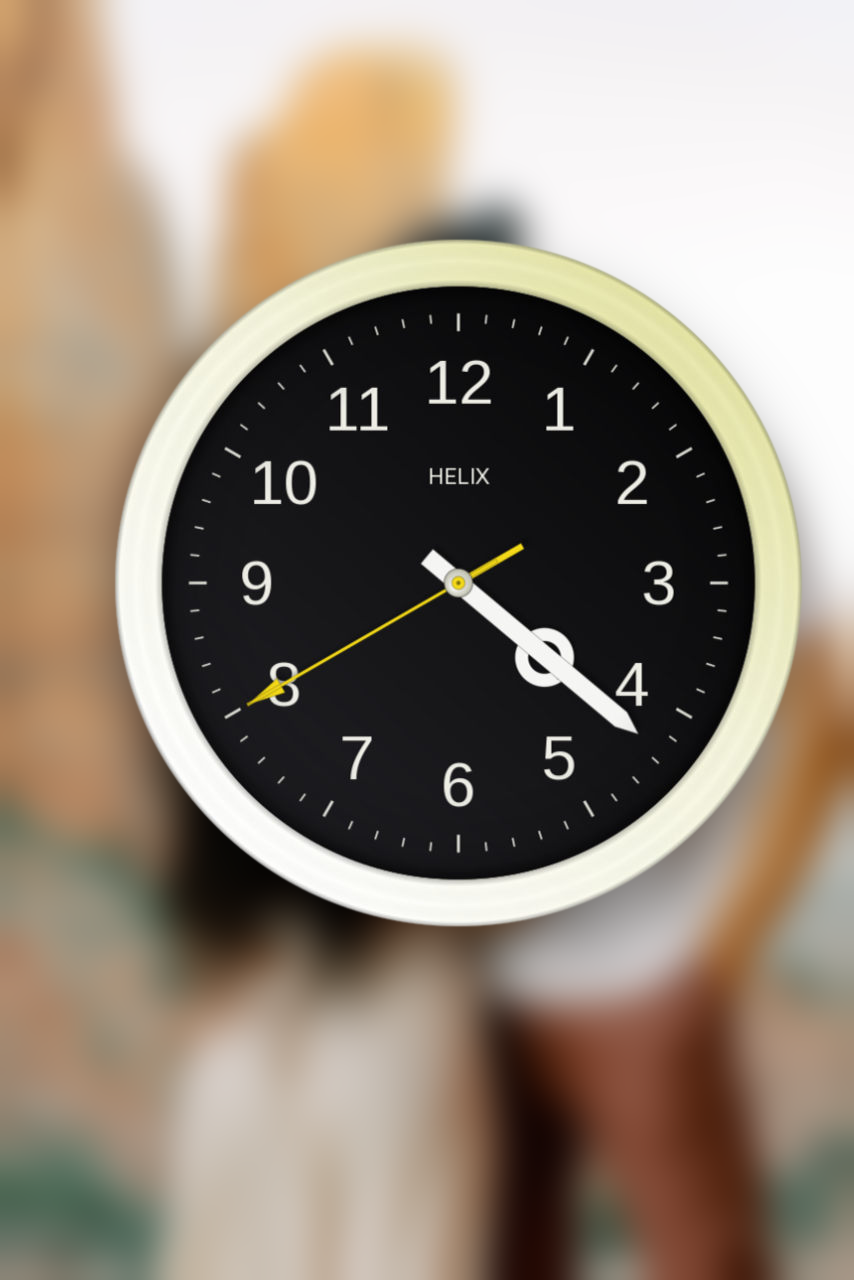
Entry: h=4 m=21 s=40
